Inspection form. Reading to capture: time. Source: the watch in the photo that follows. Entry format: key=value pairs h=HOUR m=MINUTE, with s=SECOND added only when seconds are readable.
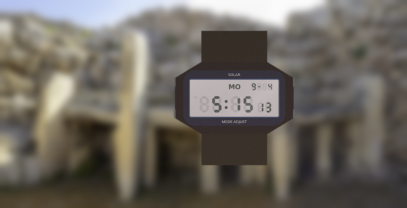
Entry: h=5 m=15 s=13
